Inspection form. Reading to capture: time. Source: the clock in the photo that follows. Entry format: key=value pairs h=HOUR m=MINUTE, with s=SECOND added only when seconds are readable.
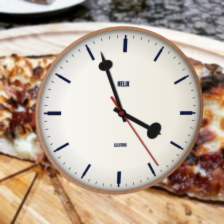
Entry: h=3 m=56 s=24
